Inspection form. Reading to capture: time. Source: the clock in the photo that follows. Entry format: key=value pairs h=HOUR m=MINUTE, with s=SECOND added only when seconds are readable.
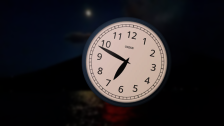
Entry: h=6 m=48
